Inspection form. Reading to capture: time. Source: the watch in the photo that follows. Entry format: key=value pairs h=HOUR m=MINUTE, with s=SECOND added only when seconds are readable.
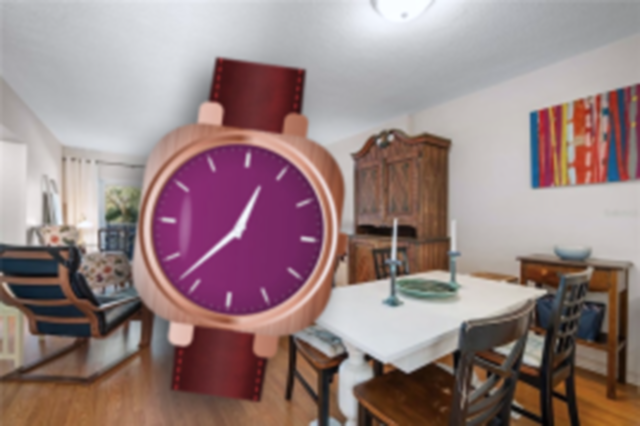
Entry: h=12 m=37
